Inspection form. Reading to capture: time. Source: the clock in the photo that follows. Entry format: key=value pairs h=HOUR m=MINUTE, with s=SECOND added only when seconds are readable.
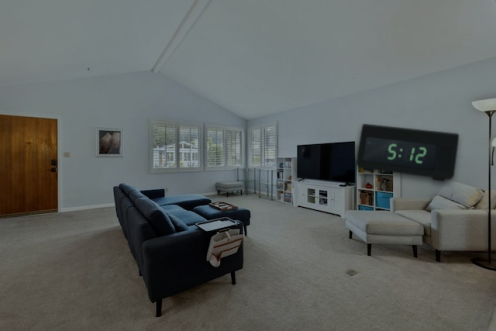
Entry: h=5 m=12
